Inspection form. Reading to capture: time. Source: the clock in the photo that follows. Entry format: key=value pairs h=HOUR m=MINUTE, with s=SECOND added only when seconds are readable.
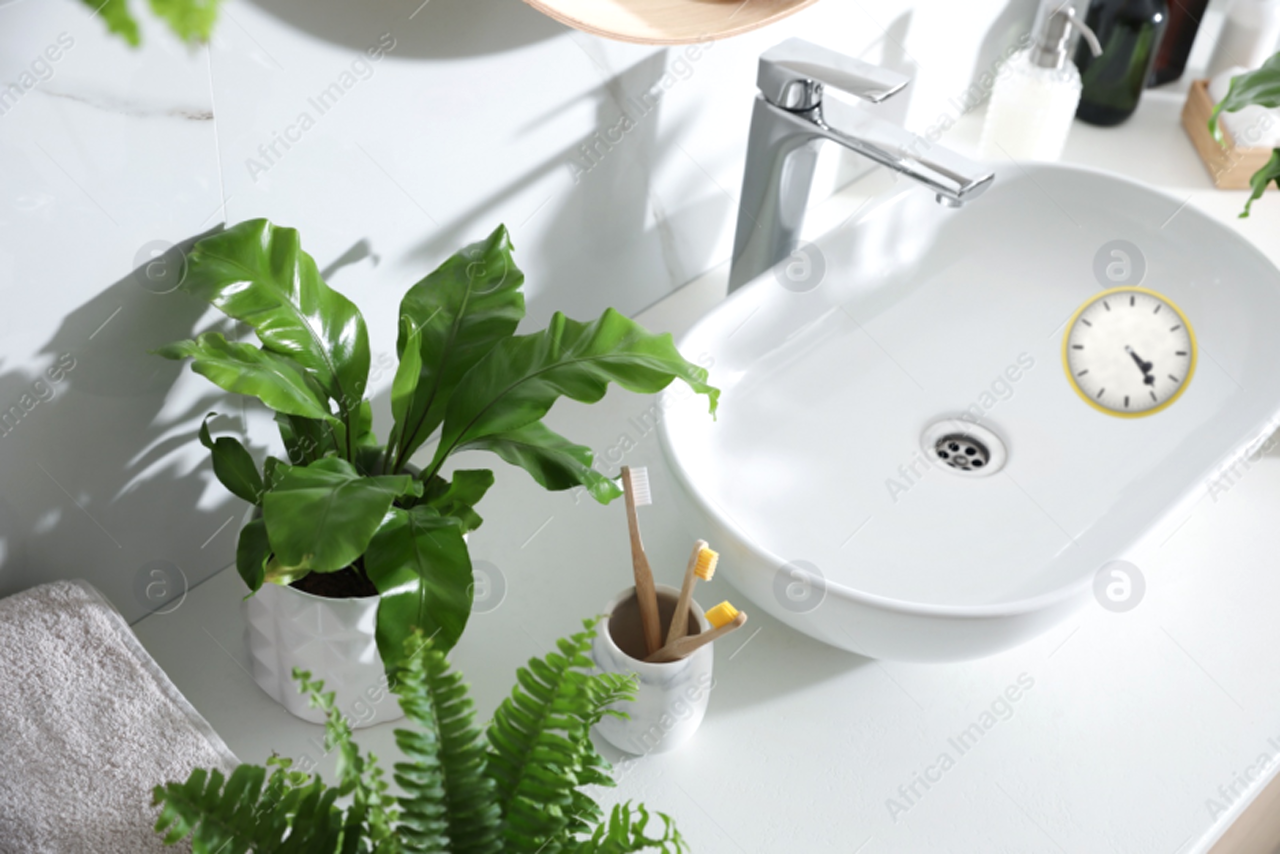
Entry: h=4 m=24
